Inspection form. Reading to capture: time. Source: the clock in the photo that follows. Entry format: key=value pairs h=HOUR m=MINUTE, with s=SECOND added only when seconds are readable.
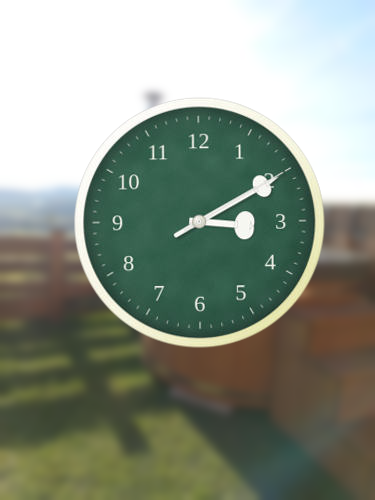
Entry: h=3 m=10 s=10
